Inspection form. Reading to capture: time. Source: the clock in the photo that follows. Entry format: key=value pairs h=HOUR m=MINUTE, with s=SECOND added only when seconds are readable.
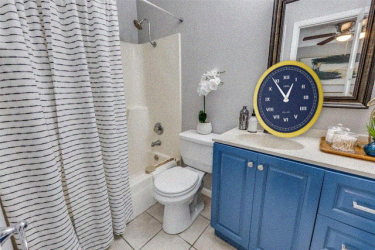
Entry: h=12 m=54
